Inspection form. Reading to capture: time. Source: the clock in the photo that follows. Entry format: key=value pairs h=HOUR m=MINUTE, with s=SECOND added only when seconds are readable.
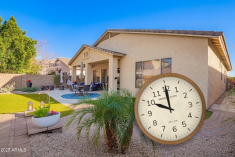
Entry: h=10 m=0
